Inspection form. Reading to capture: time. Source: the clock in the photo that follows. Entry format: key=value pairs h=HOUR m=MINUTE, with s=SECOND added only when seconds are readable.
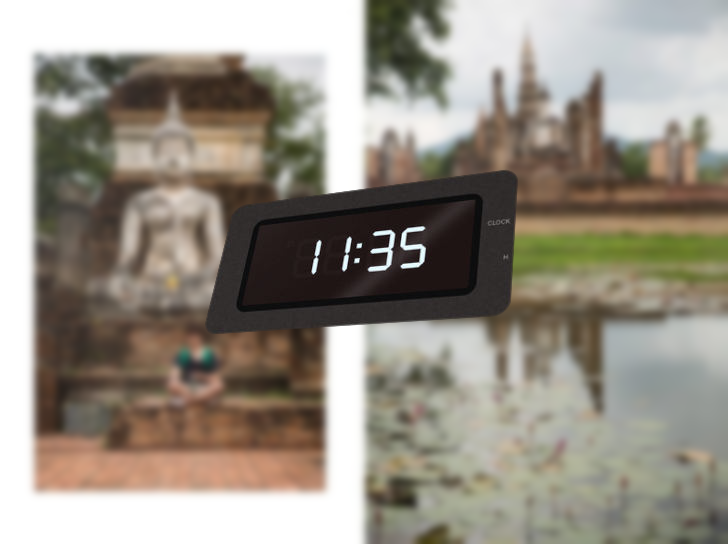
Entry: h=11 m=35
